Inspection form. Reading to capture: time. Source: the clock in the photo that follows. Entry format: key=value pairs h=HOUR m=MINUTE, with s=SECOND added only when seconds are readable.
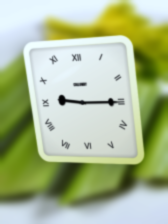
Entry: h=9 m=15
